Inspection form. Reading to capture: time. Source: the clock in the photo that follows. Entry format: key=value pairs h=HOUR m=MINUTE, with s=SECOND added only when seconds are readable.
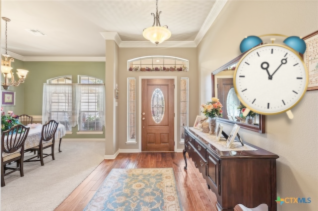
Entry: h=11 m=6
